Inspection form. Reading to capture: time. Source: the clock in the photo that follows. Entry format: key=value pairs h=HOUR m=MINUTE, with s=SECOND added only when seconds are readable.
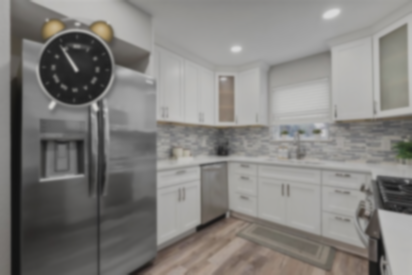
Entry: h=10 m=54
